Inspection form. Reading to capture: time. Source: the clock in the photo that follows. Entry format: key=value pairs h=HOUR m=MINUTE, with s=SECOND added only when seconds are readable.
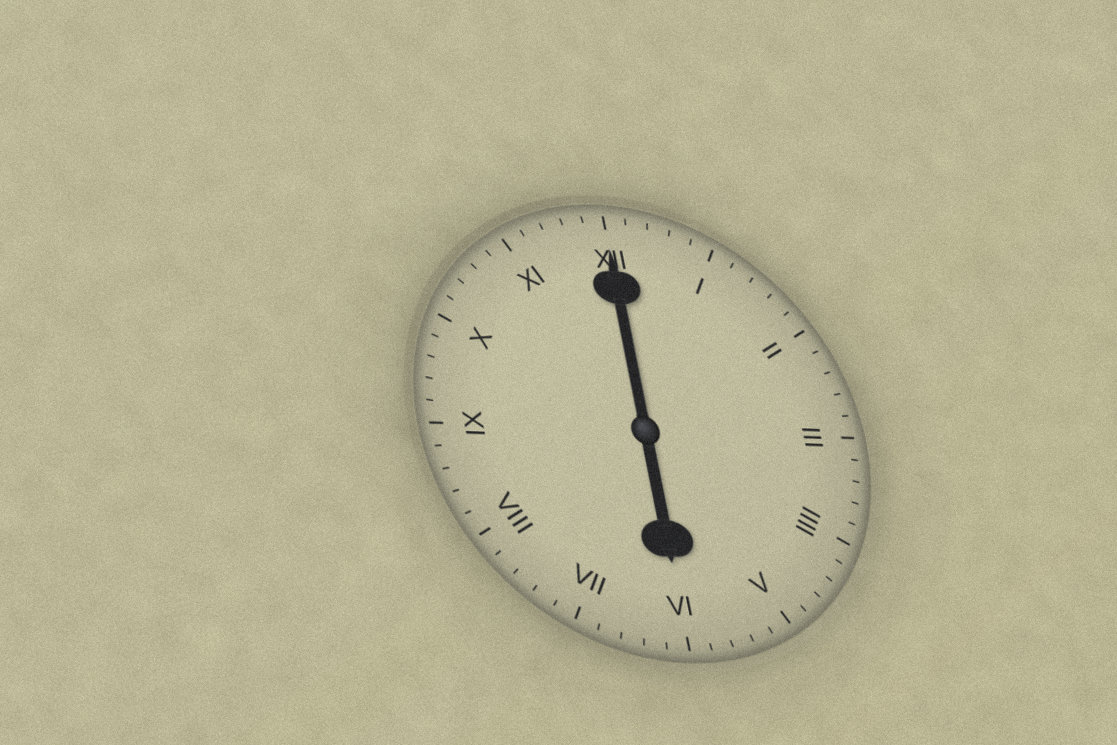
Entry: h=6 m=0
